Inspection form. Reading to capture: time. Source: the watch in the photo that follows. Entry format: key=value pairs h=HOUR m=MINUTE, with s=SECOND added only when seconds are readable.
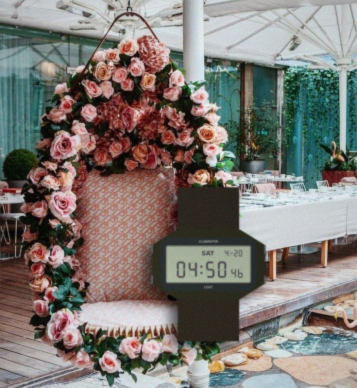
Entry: h=4 m=50 s=46
